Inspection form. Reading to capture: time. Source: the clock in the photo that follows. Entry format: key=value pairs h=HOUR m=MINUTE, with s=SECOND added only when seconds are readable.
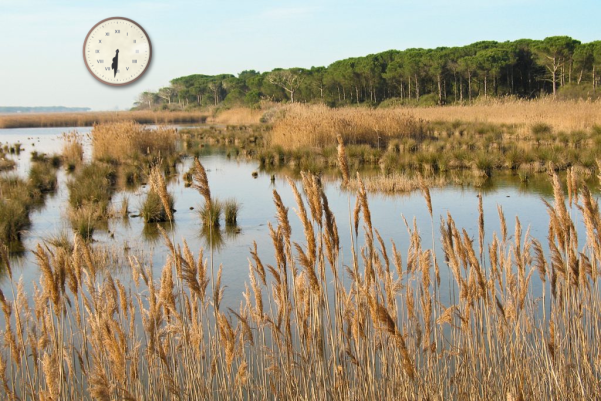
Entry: h=6 m=31
